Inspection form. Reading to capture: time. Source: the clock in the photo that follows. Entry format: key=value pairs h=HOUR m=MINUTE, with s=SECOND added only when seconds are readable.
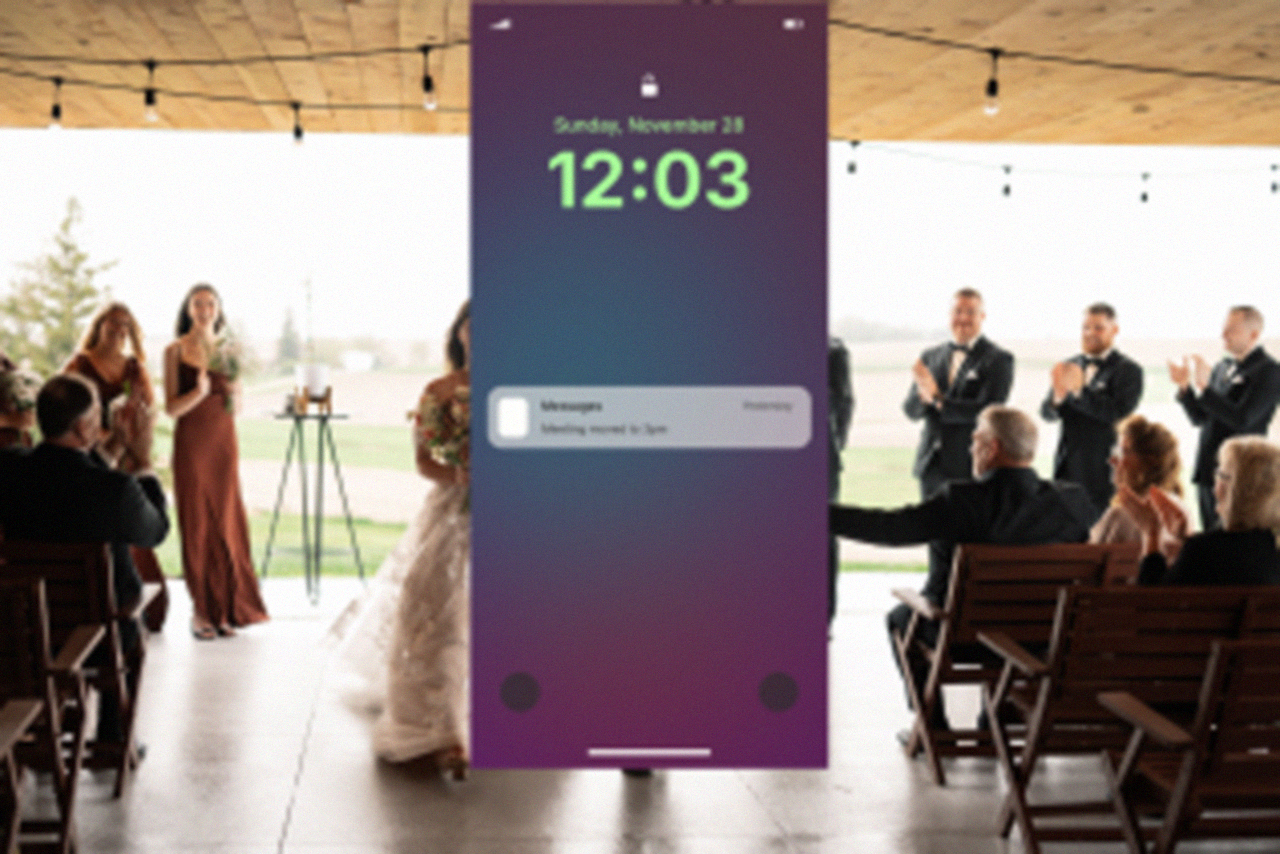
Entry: h=12 m=3
